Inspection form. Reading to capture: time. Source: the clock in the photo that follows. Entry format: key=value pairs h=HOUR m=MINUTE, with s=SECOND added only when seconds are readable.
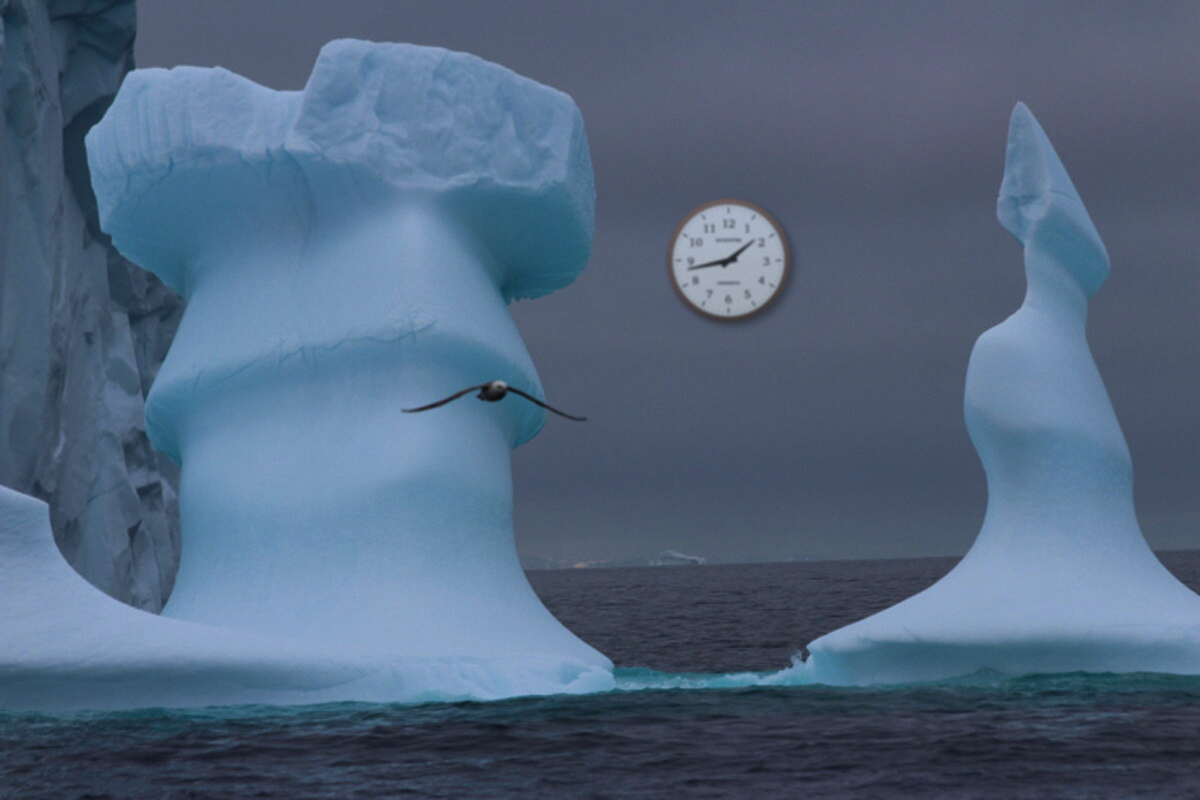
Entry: h=1 m=43
